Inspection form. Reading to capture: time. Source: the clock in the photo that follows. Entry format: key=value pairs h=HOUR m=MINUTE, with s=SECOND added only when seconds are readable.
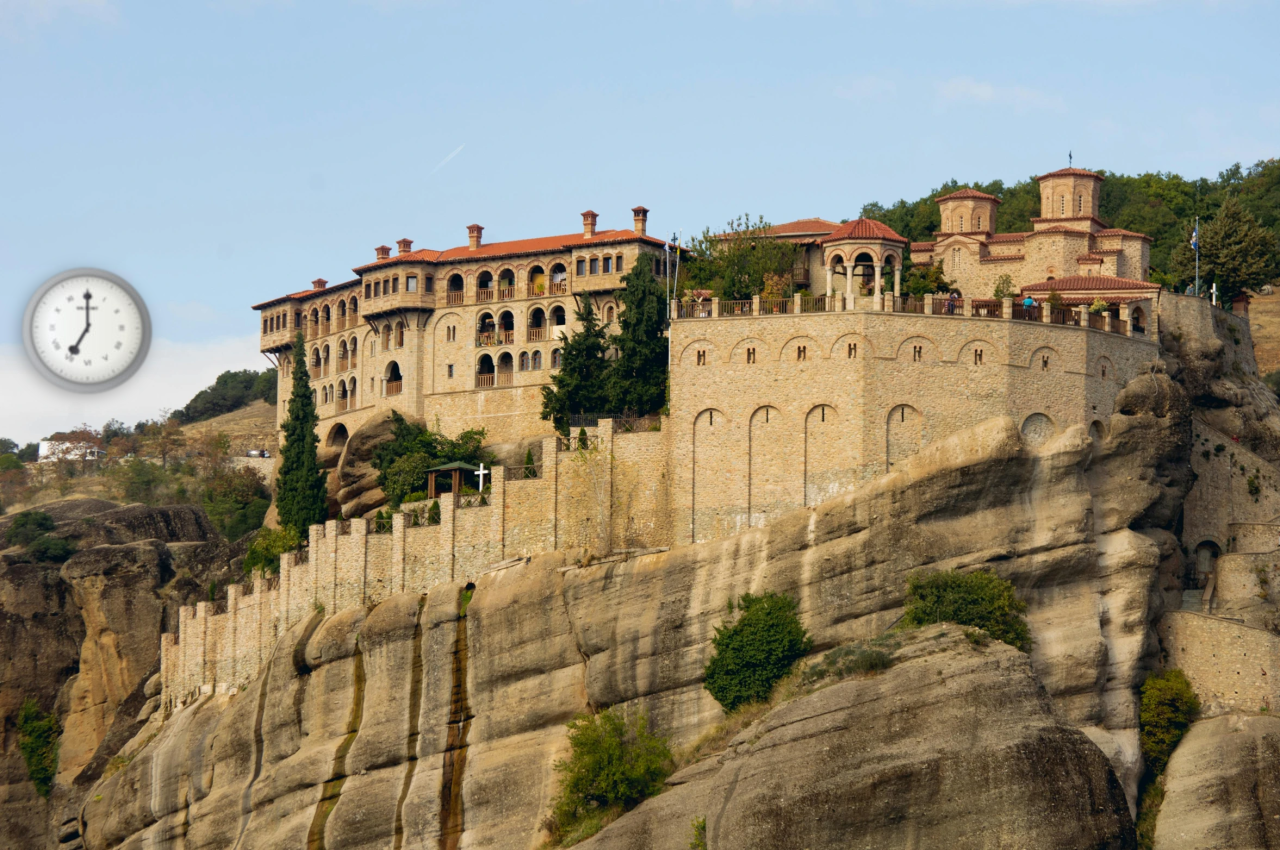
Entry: h=7 m=0
